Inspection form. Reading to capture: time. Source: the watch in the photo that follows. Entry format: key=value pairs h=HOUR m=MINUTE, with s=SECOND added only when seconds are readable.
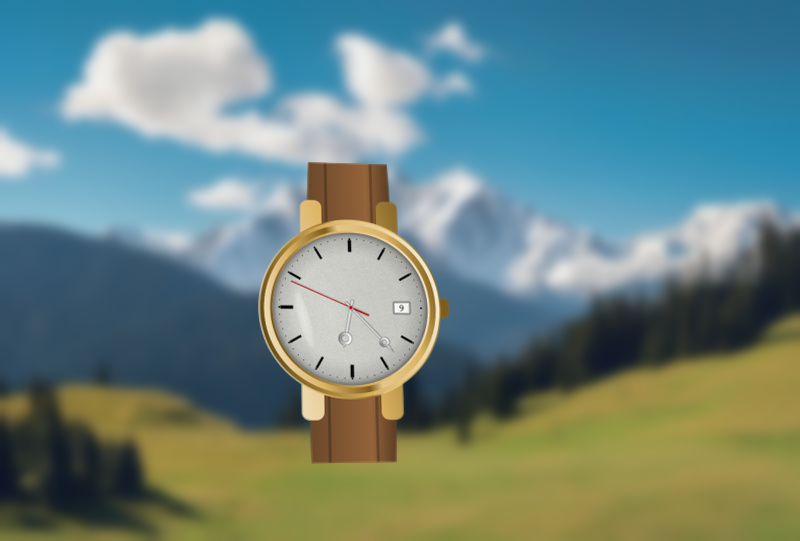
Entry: h=6 m=22 s=49
